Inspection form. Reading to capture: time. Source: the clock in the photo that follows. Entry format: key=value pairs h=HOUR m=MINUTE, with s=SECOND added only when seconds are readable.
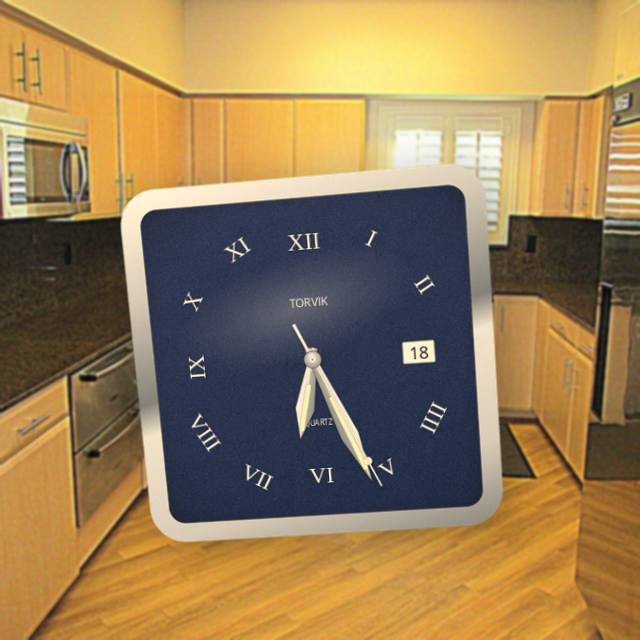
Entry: h=6 m=26 s=26
